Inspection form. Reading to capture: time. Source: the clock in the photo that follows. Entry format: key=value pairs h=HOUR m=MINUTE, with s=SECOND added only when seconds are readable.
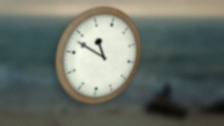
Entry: h=10 m=48
